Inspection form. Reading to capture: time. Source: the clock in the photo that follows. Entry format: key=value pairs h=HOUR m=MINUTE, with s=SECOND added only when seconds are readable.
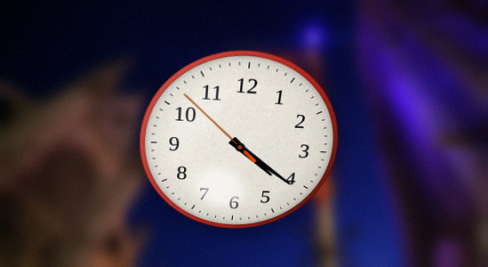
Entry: h=4 m=20 s=52
